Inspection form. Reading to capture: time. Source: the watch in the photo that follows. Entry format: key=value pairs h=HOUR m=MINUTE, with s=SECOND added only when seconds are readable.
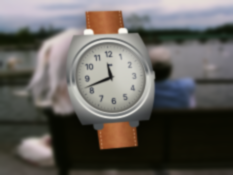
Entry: h=11 m=42
